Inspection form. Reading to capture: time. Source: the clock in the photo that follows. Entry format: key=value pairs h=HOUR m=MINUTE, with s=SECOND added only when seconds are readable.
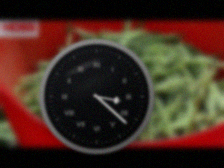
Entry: h=3 m=22
